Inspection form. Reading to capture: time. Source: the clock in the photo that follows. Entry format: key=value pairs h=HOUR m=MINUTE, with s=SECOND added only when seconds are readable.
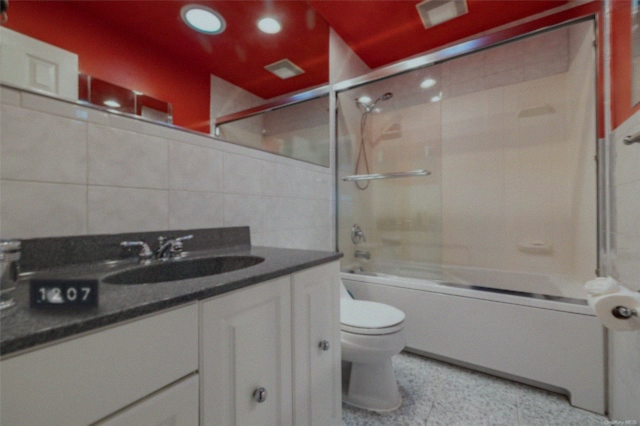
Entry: h=12 m=7
